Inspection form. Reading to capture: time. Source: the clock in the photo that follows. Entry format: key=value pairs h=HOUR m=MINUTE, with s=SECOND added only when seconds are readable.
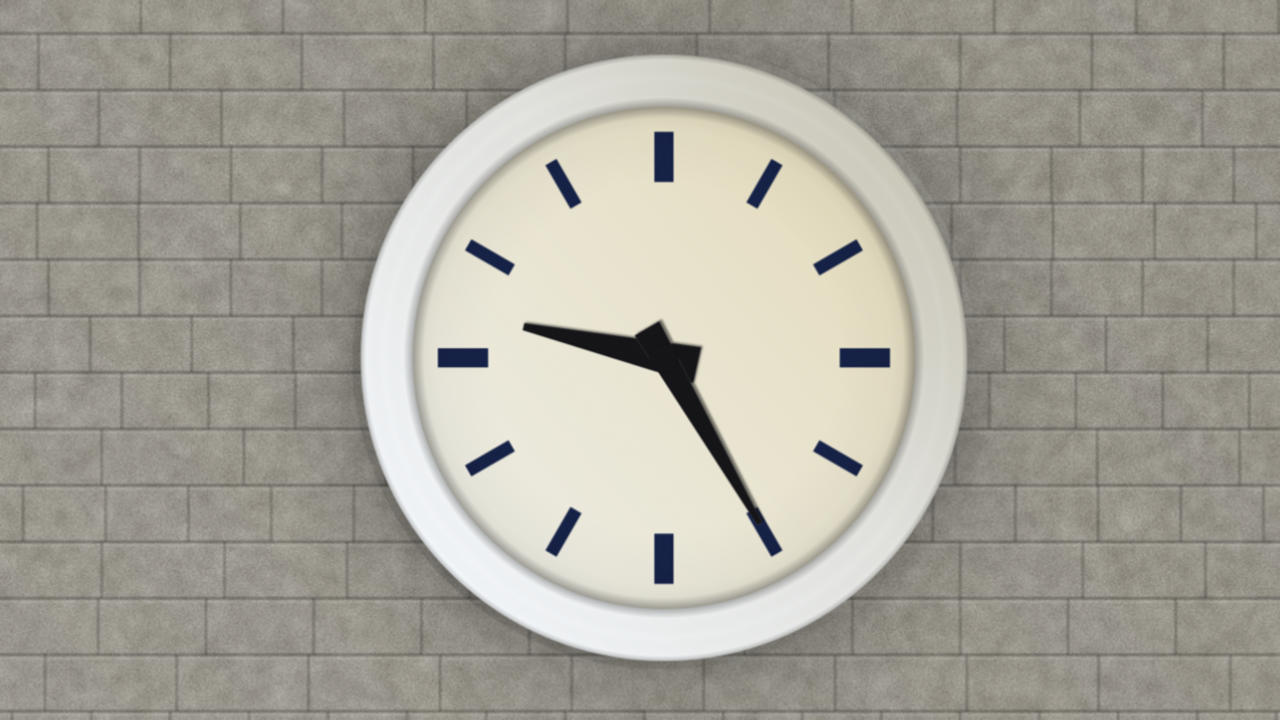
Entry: h=9 m=25
